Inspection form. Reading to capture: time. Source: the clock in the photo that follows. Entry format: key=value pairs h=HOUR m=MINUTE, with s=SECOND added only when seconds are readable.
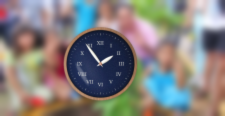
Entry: h=1 m=54
